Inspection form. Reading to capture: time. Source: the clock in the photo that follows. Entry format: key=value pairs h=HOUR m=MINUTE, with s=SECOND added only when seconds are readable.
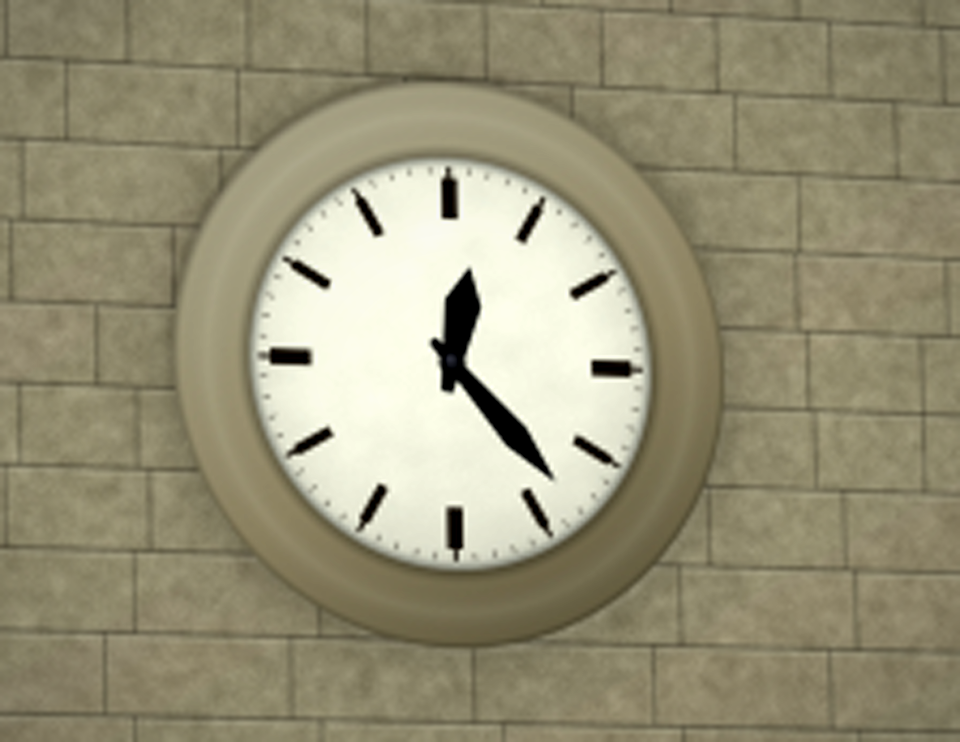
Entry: h=12 m=23
